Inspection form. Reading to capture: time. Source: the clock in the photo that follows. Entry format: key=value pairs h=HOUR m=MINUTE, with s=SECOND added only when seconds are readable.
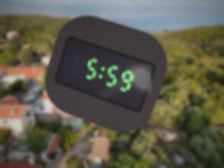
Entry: h=5 m=59
